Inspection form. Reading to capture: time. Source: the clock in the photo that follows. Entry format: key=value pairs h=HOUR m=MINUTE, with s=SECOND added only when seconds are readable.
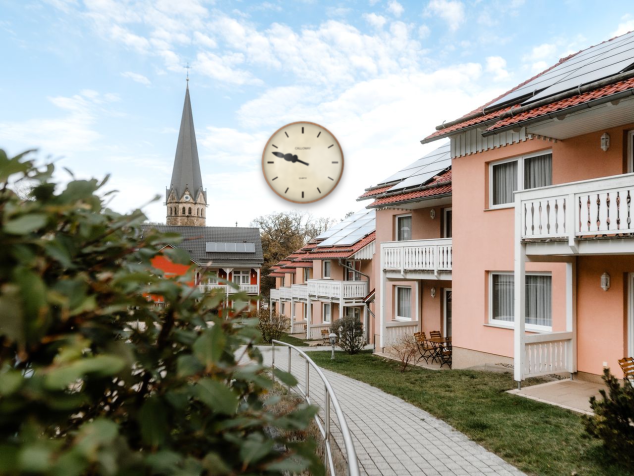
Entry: h=9 m=48
